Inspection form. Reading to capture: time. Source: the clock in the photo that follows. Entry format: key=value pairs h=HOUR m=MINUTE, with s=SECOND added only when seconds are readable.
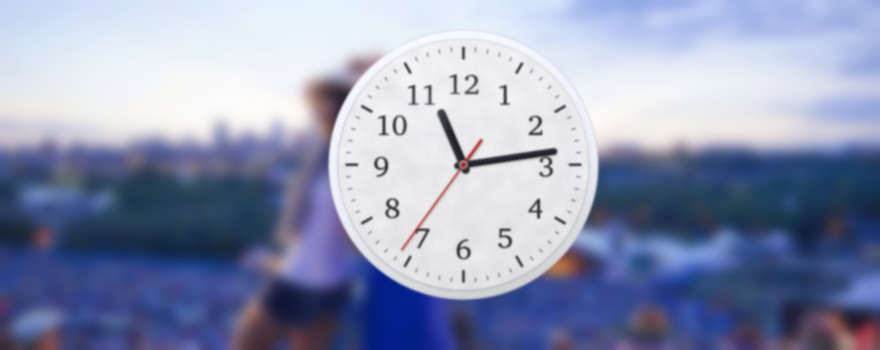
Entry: h=11 m=13 s=36
